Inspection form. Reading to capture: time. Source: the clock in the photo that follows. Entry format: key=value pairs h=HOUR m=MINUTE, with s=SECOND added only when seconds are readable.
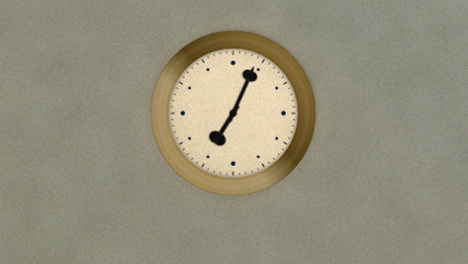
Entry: h=7 m=4
